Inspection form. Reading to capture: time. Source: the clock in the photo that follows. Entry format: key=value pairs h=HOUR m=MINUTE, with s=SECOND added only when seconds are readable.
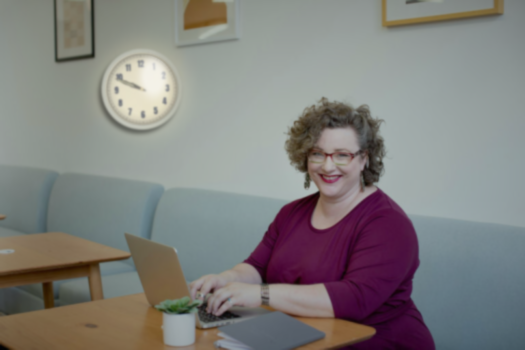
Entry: h=9 m=49
